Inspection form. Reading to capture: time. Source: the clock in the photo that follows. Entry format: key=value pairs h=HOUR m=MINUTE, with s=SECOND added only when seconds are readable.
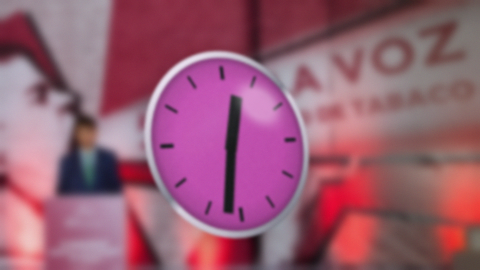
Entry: h=12 m=32
